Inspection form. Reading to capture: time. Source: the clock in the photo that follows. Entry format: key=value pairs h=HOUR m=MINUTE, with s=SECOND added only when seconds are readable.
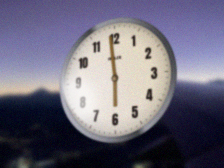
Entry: h=5 m=59
